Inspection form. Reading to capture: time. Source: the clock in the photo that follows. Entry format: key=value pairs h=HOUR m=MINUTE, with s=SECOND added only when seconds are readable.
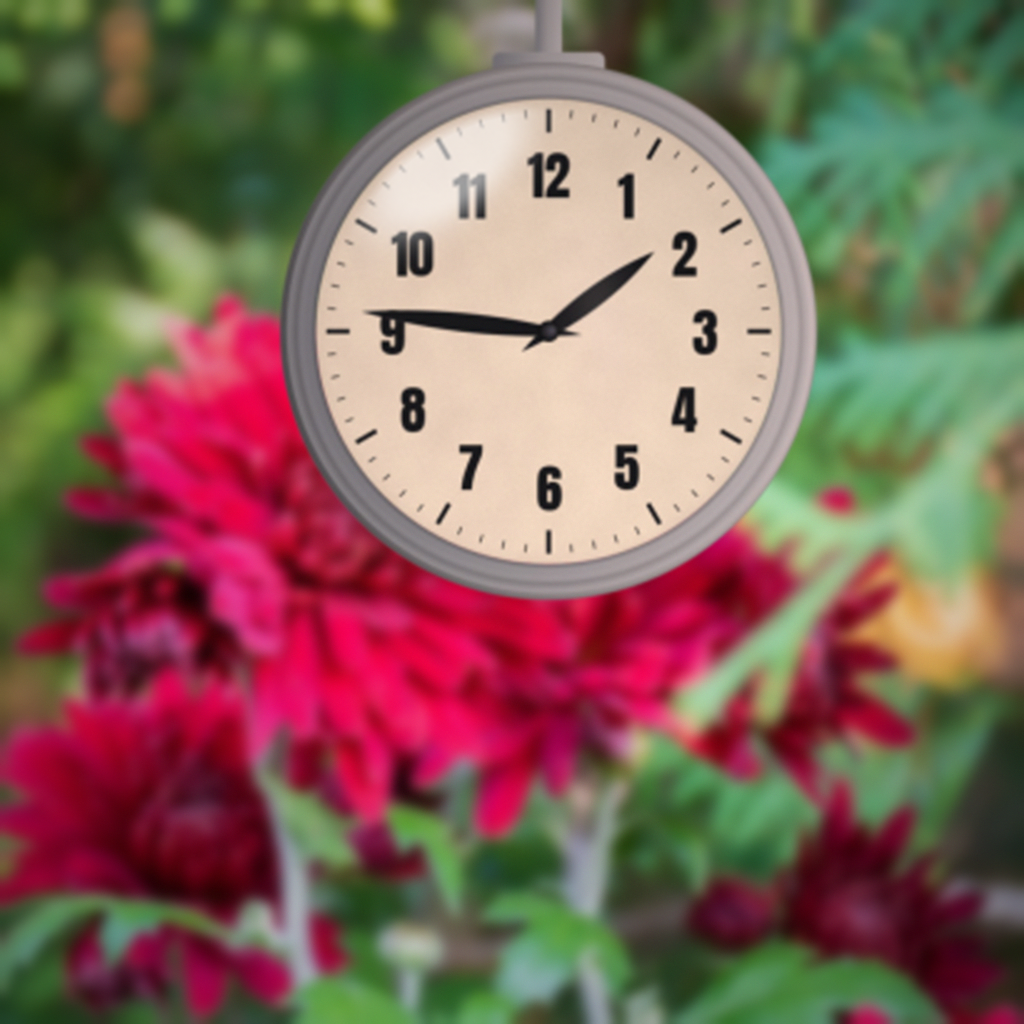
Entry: h=1 m=46
